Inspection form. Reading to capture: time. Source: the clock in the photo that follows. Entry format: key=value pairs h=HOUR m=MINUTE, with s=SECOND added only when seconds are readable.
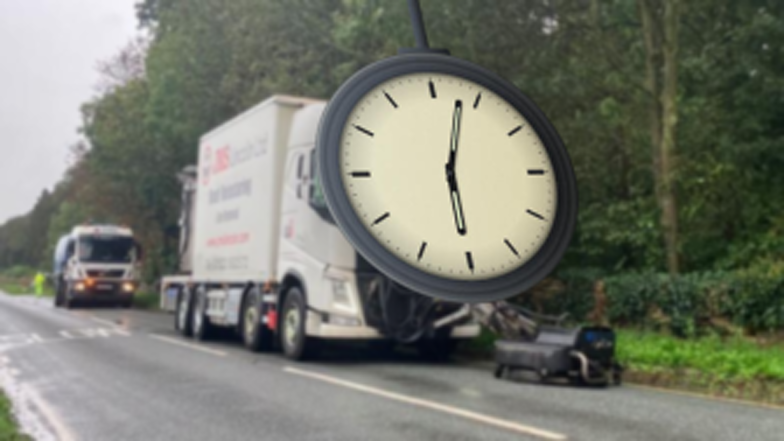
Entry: h=6 m=3
